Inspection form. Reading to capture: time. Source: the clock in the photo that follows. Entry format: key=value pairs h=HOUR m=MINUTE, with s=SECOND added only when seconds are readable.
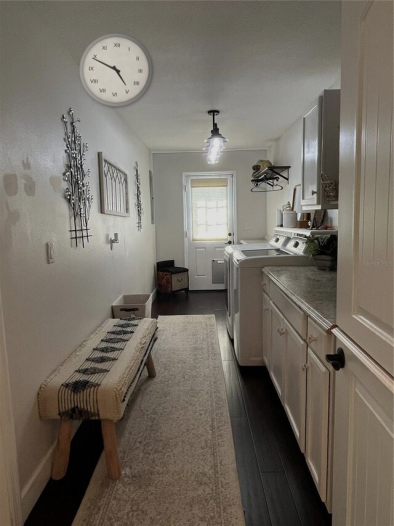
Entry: h=4 m=49
